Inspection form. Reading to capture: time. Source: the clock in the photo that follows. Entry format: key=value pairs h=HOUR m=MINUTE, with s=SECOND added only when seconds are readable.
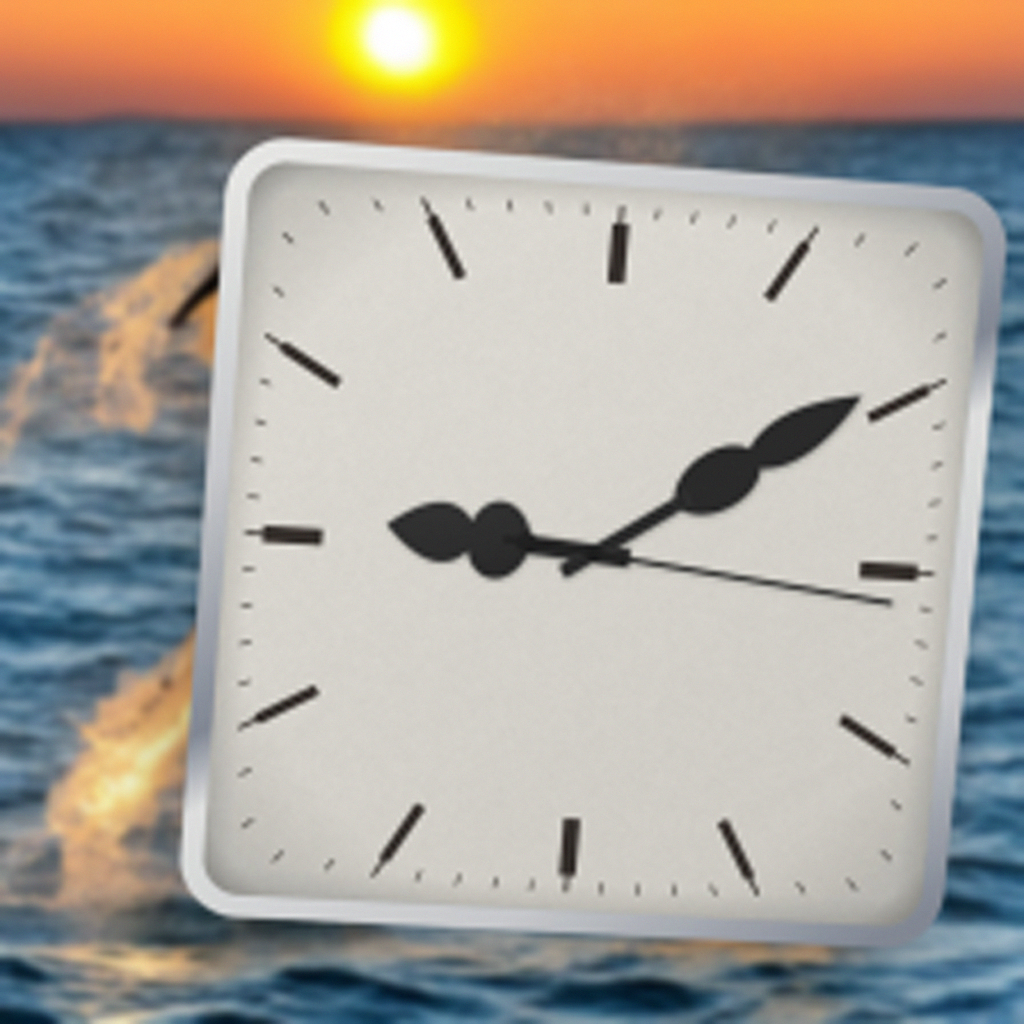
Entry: h=9 m=9 s=16
